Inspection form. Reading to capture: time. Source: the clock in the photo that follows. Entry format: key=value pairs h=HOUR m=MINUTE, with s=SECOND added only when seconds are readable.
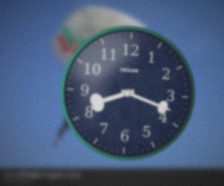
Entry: h=8 m=18
